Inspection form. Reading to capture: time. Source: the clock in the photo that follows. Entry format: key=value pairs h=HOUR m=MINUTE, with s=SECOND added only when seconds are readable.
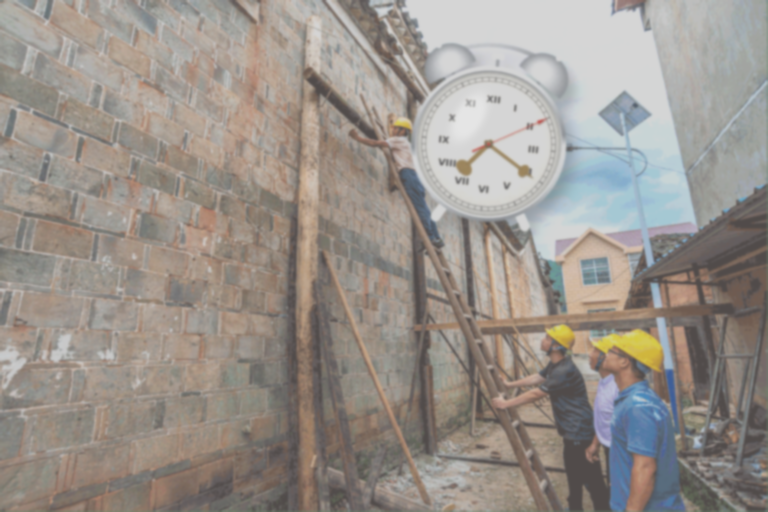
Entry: h=7 m=20 s=10
